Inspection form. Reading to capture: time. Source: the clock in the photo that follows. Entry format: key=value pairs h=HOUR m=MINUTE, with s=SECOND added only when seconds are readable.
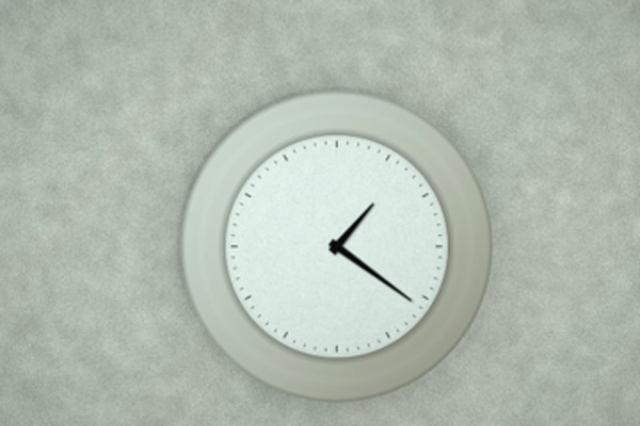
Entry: h=1 m=21
